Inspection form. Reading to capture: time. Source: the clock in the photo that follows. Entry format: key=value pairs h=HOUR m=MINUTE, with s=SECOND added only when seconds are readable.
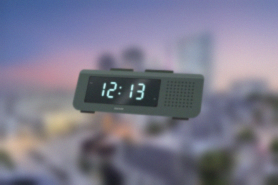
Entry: h=12 m=13
